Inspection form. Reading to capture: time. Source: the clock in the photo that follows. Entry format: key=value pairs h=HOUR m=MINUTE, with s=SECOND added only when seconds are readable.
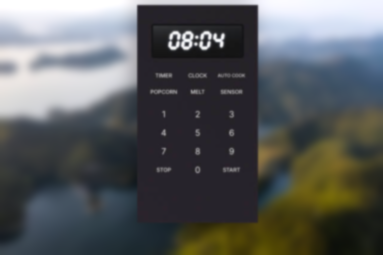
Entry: h=8 m=4
